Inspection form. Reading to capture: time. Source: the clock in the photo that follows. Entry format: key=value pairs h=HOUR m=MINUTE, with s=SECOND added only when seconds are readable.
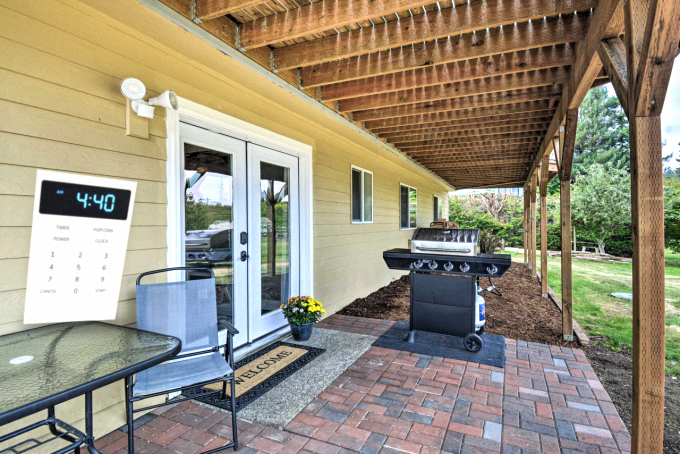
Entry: h=4 m=40
